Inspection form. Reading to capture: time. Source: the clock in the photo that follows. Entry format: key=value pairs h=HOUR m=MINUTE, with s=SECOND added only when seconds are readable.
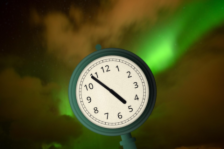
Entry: h=4 m=54
